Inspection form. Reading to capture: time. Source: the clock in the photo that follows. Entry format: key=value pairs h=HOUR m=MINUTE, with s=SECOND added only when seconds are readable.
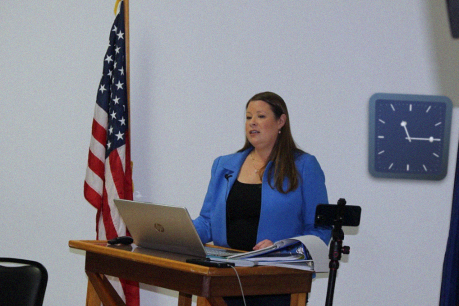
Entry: h=11 m=15
